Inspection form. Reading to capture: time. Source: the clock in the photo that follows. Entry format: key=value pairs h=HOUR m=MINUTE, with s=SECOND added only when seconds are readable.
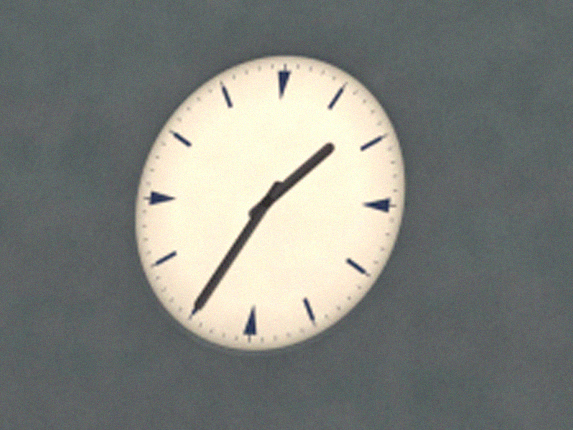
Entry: h=1 m=35
